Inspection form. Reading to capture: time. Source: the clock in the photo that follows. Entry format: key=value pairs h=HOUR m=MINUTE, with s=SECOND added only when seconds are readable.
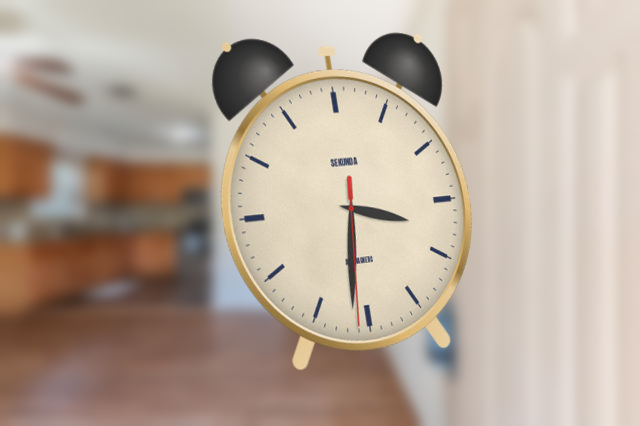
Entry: h=3 m=31 s=31
